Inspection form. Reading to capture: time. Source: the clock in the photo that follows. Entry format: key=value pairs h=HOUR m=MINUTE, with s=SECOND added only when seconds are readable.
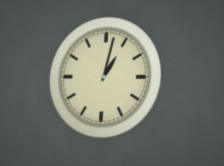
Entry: h=1 m=2
